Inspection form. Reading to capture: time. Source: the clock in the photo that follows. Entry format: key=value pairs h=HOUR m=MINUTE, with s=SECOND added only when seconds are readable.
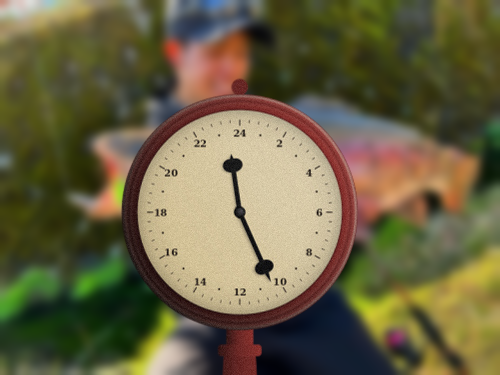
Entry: h=23 m=26
